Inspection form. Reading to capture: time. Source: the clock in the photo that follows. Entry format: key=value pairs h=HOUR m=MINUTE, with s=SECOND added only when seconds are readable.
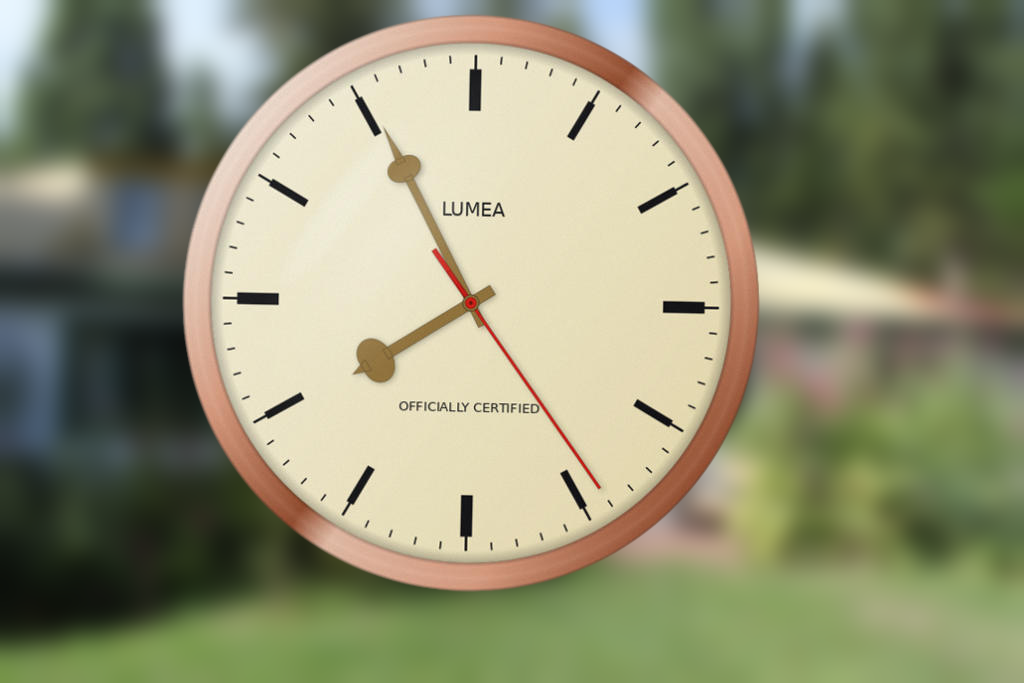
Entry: h=7 m=55 s=24
